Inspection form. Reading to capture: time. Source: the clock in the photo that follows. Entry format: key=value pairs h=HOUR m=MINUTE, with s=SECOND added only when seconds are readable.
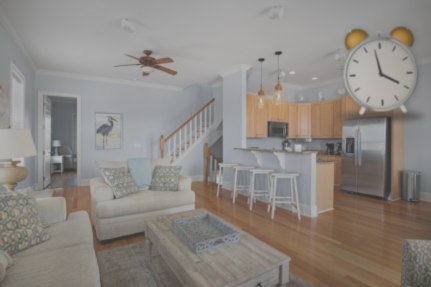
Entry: h=3 m=58
